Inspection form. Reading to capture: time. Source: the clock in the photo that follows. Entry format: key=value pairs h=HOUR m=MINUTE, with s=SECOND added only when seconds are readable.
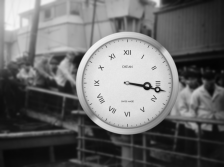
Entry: h=3 m=17
